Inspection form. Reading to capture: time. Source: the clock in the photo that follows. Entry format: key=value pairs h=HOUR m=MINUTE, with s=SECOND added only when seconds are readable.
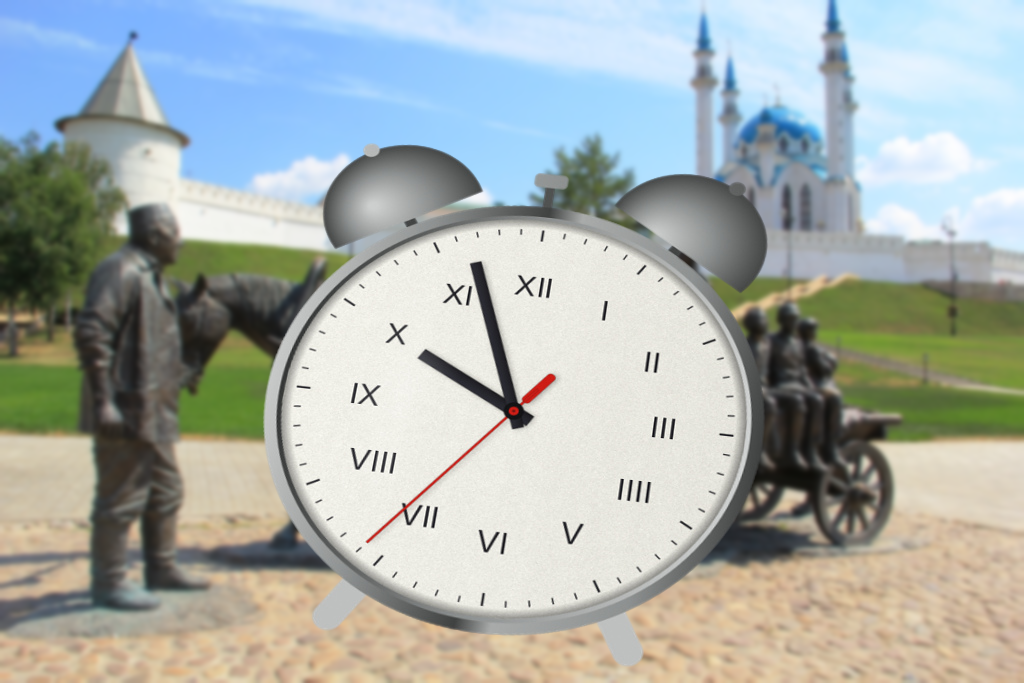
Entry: h=9 m=56 s=36
